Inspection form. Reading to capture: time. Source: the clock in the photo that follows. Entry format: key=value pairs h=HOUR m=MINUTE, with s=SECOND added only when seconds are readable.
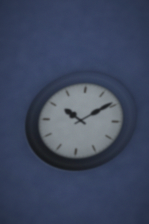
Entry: h=10 m=9
